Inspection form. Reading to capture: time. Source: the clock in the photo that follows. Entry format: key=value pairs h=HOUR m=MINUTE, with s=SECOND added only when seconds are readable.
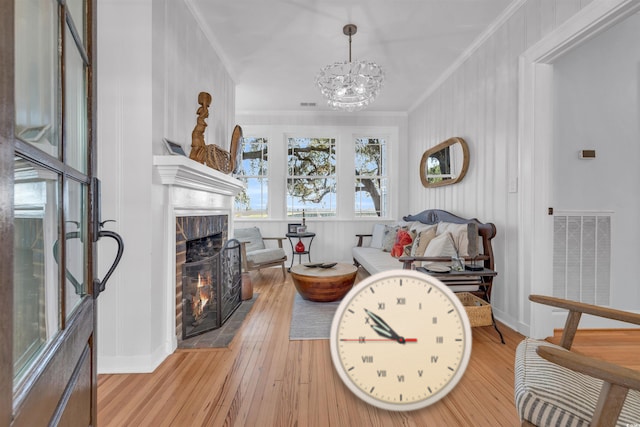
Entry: h=9 m=51 s=45
